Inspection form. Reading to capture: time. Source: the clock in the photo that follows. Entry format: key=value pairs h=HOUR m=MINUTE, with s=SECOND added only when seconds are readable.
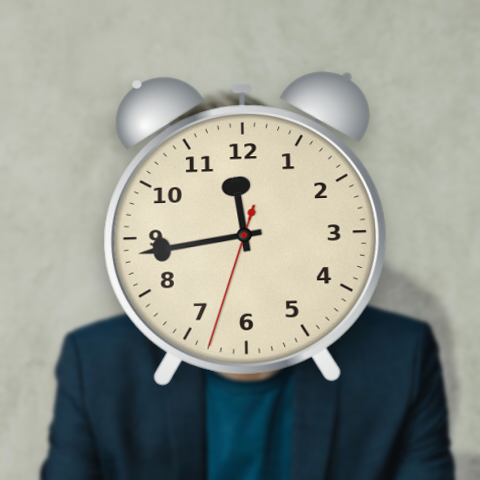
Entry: h=11 m=43 s=33
